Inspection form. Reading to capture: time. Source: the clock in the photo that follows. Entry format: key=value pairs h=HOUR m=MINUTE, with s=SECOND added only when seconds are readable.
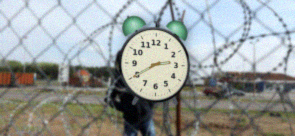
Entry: h=2 m=40
